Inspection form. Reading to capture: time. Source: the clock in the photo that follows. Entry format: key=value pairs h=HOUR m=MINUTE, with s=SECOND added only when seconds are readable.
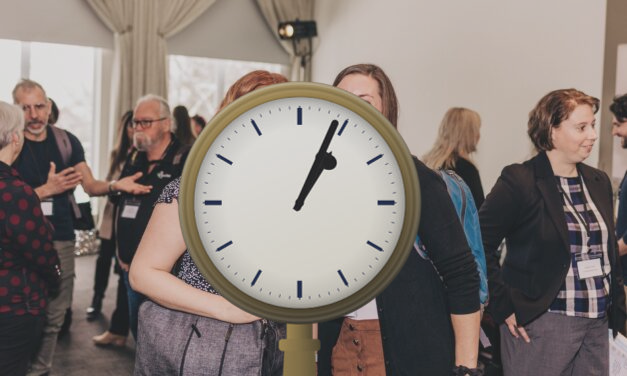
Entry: h=1 m=4
